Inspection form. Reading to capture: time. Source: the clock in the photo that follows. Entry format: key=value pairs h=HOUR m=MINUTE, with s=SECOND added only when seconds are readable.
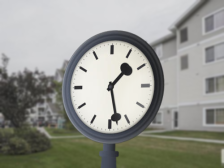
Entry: h=1 m=28
